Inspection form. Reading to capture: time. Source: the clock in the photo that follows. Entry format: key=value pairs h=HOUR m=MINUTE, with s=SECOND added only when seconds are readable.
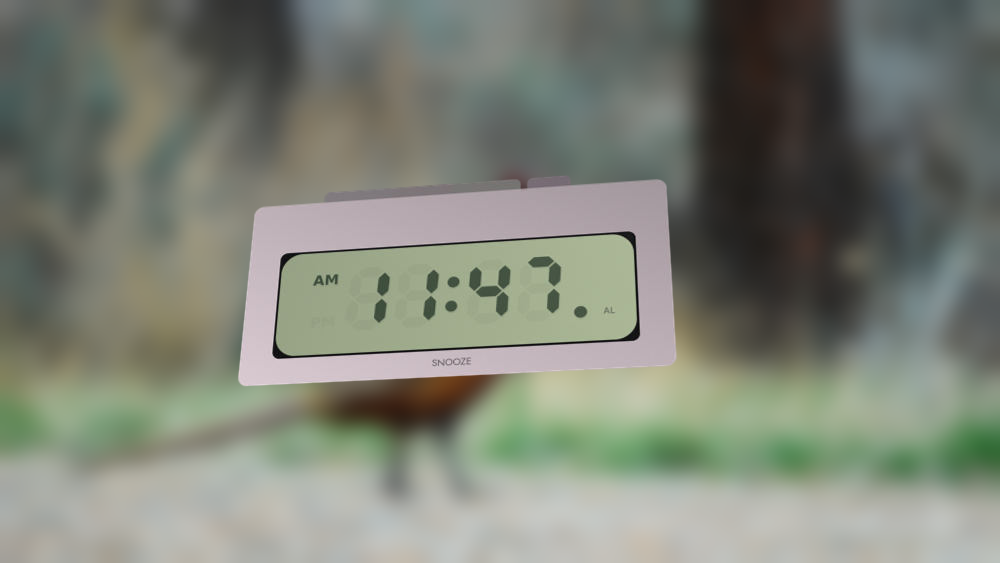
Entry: h=11 m=47
